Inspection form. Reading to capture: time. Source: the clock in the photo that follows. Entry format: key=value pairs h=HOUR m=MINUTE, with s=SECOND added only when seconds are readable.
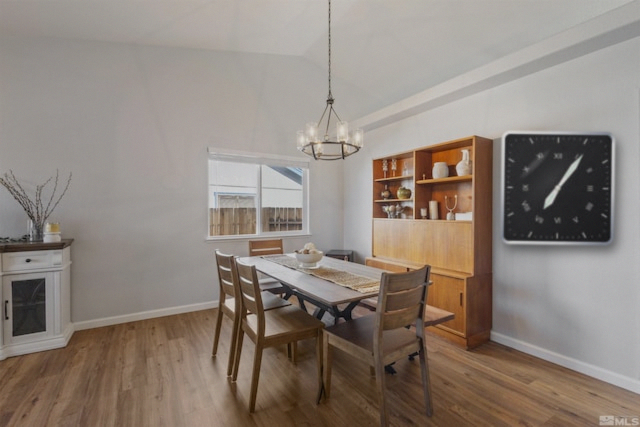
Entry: h=7 m=6
